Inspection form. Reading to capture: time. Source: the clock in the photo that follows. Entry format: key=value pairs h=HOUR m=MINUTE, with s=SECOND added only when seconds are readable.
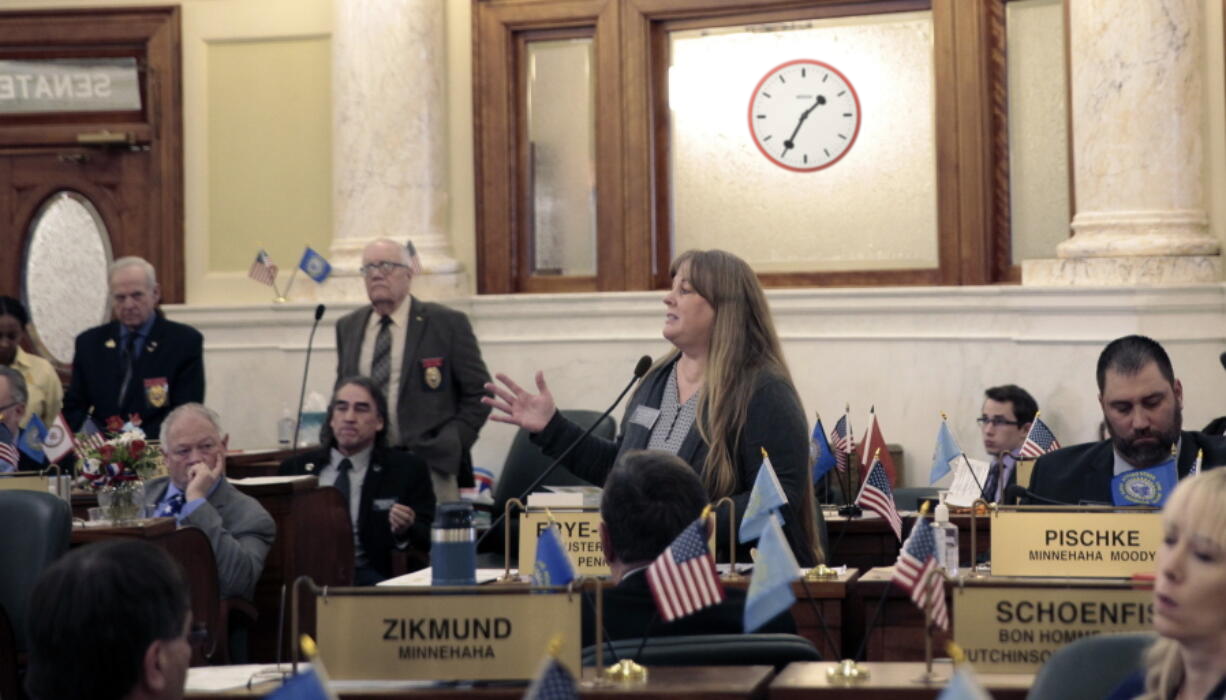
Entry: h=1 m=35
